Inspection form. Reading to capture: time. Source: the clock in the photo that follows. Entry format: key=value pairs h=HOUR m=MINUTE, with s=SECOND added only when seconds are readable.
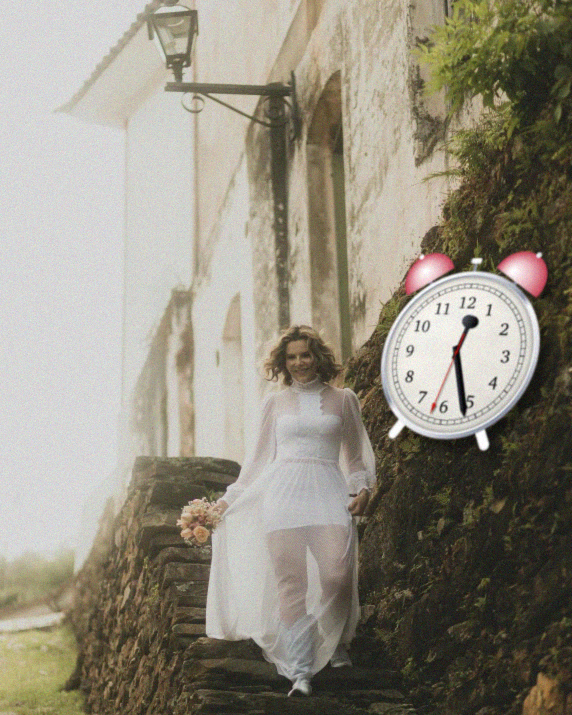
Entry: h=12 m=26 s=32
